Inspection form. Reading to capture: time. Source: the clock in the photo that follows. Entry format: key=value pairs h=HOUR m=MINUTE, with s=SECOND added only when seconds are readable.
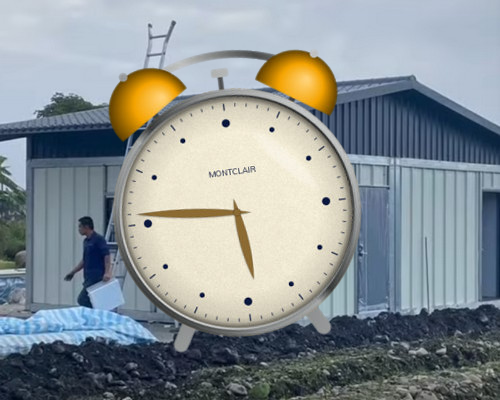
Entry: h=5 m=46
